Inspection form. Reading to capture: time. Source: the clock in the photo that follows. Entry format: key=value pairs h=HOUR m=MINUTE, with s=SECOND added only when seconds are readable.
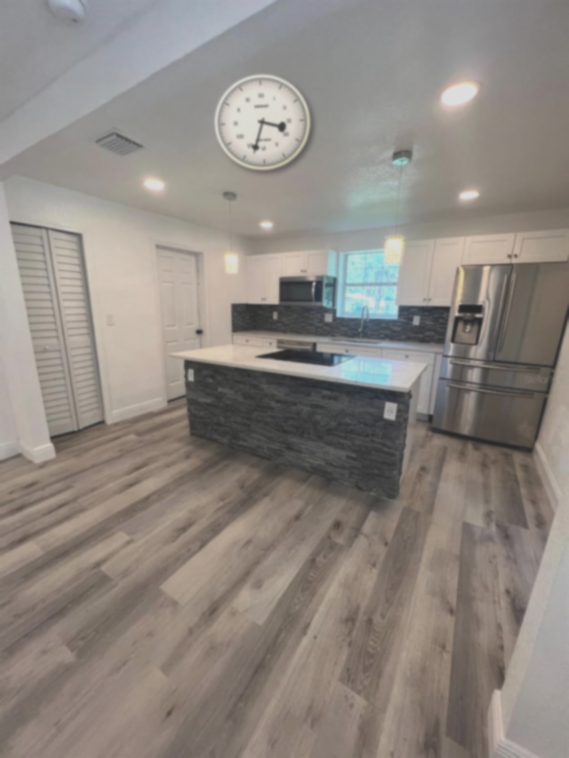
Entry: h=3 m=33
